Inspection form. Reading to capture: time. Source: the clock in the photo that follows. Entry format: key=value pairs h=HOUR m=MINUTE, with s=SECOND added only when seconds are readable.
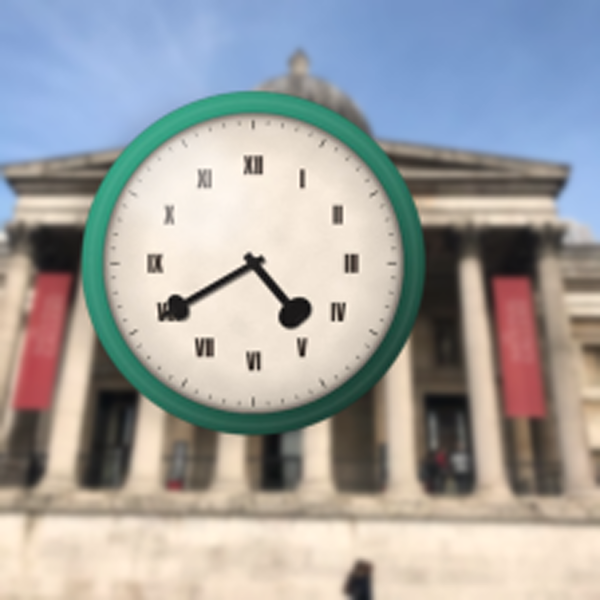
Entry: h=4 m=40
